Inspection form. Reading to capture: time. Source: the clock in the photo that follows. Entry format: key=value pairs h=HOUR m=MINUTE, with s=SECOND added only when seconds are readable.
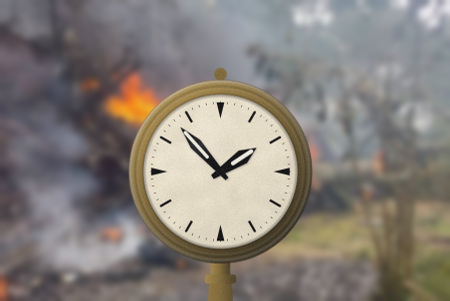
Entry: h=1 m=53
